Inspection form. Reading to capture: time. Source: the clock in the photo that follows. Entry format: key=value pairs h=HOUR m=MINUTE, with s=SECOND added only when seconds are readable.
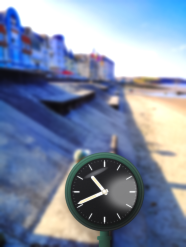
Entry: h=10 m=41
